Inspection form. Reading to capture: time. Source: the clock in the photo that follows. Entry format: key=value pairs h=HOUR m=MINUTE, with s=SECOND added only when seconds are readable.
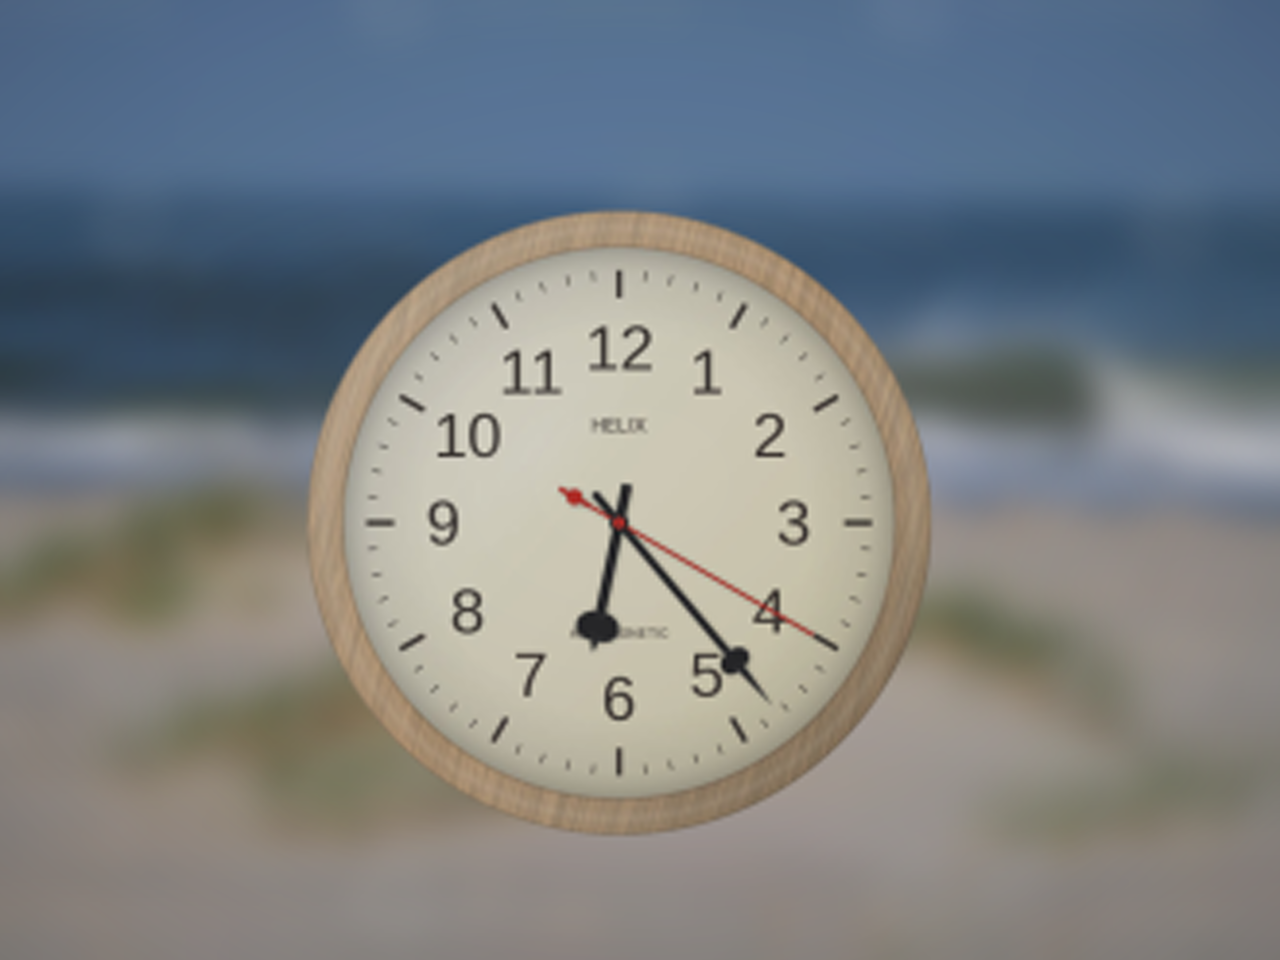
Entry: h=6 m=23 s=20
